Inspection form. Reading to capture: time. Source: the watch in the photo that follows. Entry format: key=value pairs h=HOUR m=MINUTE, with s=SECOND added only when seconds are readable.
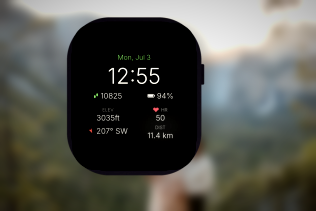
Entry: h=12 m=55
